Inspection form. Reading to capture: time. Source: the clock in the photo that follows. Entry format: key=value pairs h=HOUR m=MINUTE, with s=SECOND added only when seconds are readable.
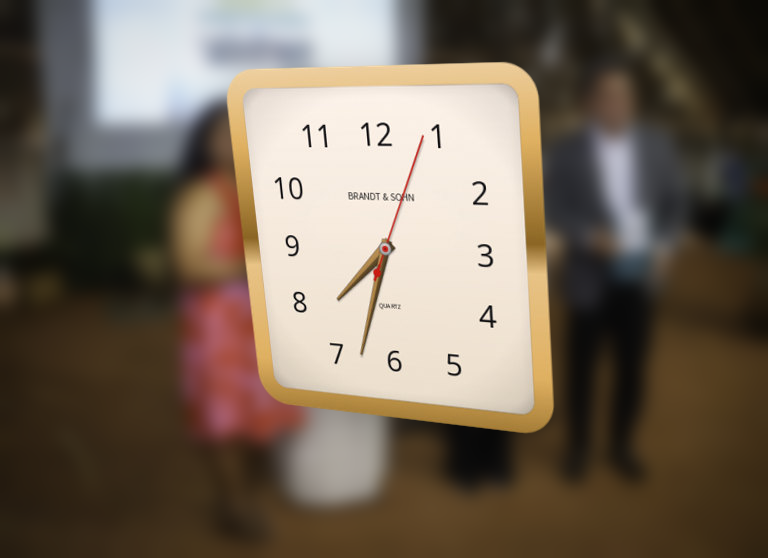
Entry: h=7 m=33 s=4
